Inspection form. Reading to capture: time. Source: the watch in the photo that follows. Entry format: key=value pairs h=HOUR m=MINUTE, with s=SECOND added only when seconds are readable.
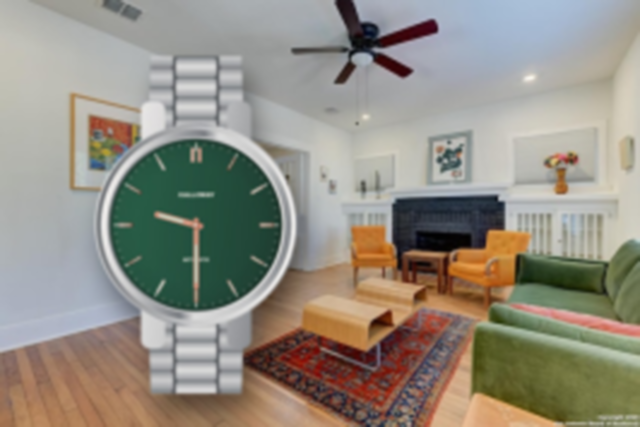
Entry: h=9 m=30
